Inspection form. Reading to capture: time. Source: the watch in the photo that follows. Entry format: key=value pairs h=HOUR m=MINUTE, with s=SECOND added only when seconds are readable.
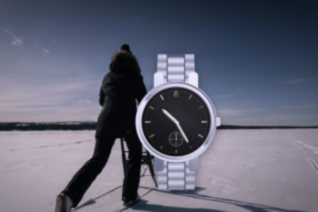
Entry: h=10 m=25
